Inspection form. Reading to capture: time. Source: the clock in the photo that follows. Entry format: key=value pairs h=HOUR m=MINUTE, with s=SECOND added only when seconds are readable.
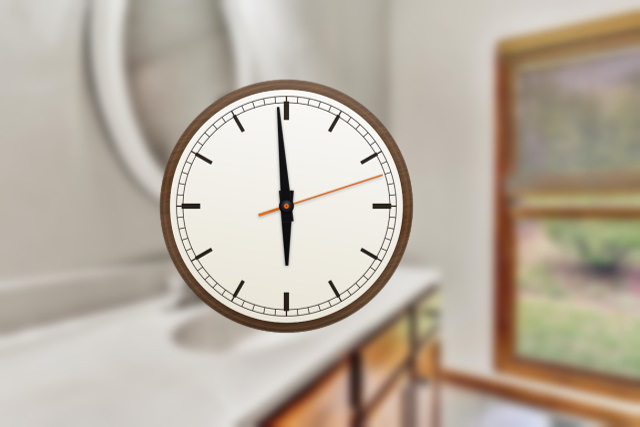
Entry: h=5 m=59 s=12
